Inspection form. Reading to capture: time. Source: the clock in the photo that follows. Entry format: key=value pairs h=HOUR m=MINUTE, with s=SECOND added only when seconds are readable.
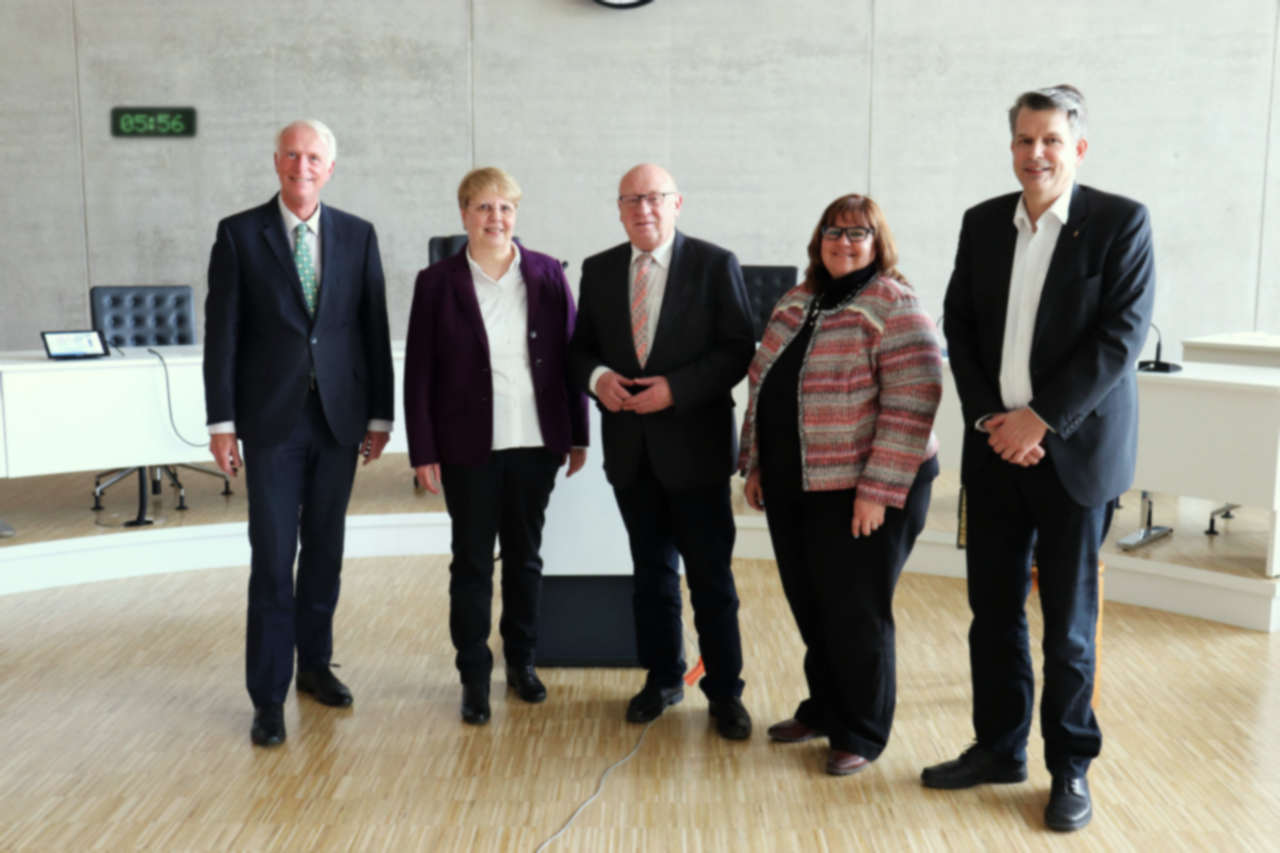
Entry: h=5 m=56
